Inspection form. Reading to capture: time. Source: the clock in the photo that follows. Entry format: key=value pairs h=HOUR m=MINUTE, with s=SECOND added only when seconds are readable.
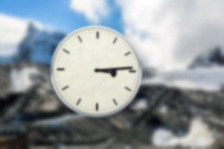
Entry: h=3 m=14
